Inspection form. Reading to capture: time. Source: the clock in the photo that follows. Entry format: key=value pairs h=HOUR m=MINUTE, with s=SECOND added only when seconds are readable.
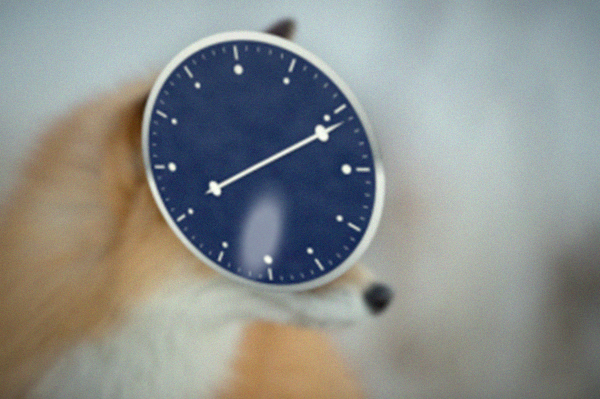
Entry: h=8 m=11
